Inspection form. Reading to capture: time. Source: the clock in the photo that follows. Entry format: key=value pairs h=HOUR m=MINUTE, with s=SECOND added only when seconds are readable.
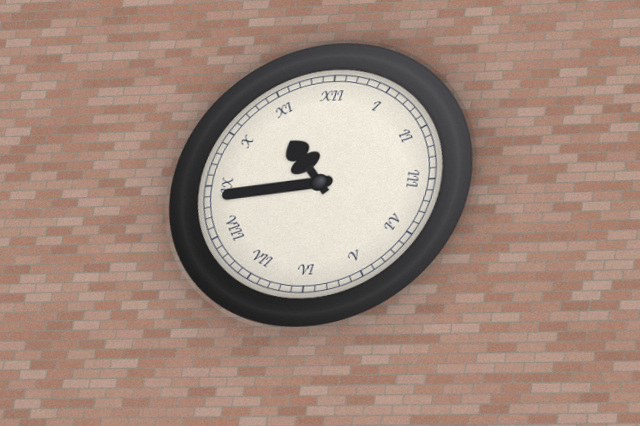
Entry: h=10 m=44
